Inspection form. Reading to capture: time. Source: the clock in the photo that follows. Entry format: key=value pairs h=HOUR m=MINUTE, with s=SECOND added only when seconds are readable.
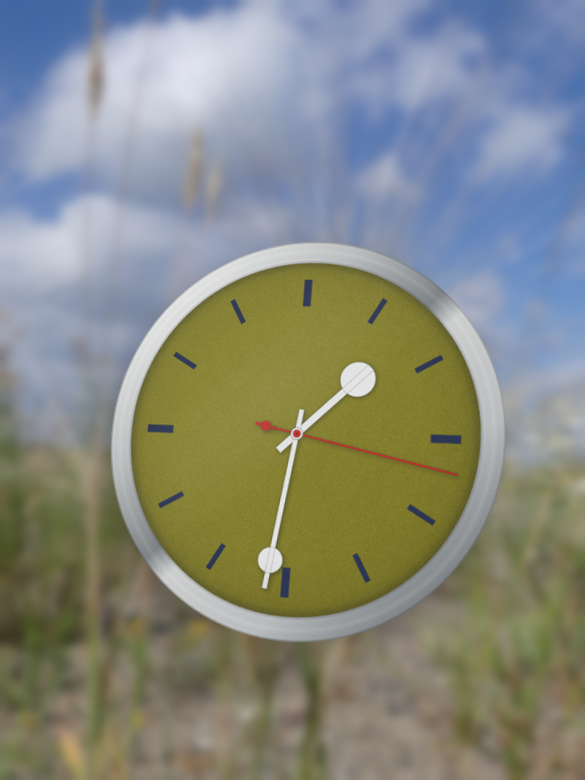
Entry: h=1 m=31 s=17
